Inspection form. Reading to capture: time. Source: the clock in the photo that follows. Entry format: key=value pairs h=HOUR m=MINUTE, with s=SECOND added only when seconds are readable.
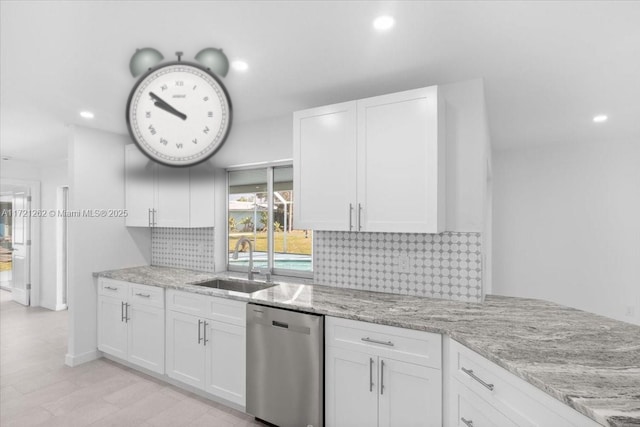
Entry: h=9 m=51
